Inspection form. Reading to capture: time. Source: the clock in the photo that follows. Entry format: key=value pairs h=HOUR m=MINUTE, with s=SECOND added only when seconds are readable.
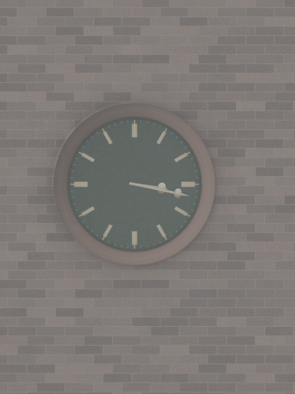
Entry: h=3 m=17
